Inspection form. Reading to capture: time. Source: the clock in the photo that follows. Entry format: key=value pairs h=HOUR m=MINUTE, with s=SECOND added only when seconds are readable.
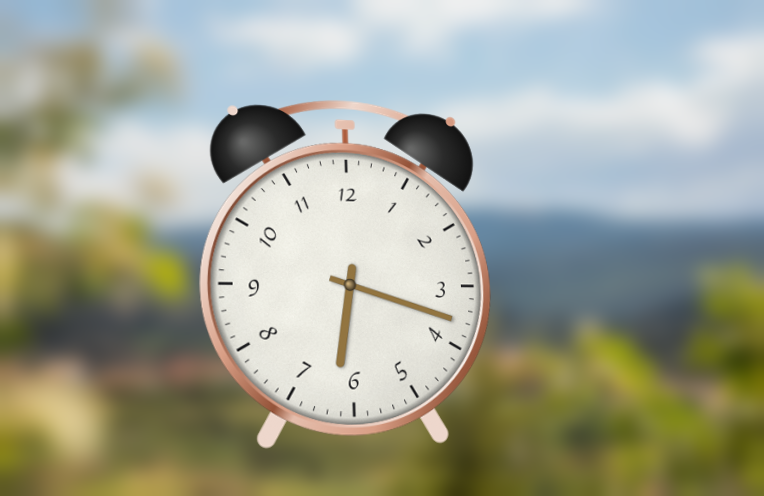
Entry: h=6 m=18
